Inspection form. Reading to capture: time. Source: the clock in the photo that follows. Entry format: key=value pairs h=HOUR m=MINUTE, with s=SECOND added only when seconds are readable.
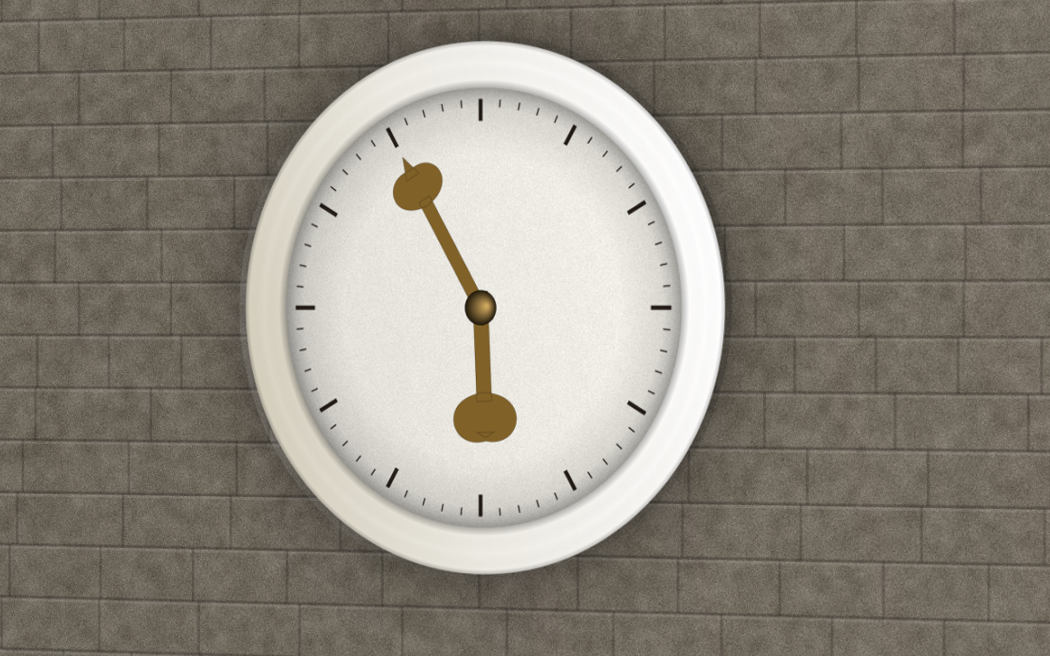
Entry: h=5 m=55
